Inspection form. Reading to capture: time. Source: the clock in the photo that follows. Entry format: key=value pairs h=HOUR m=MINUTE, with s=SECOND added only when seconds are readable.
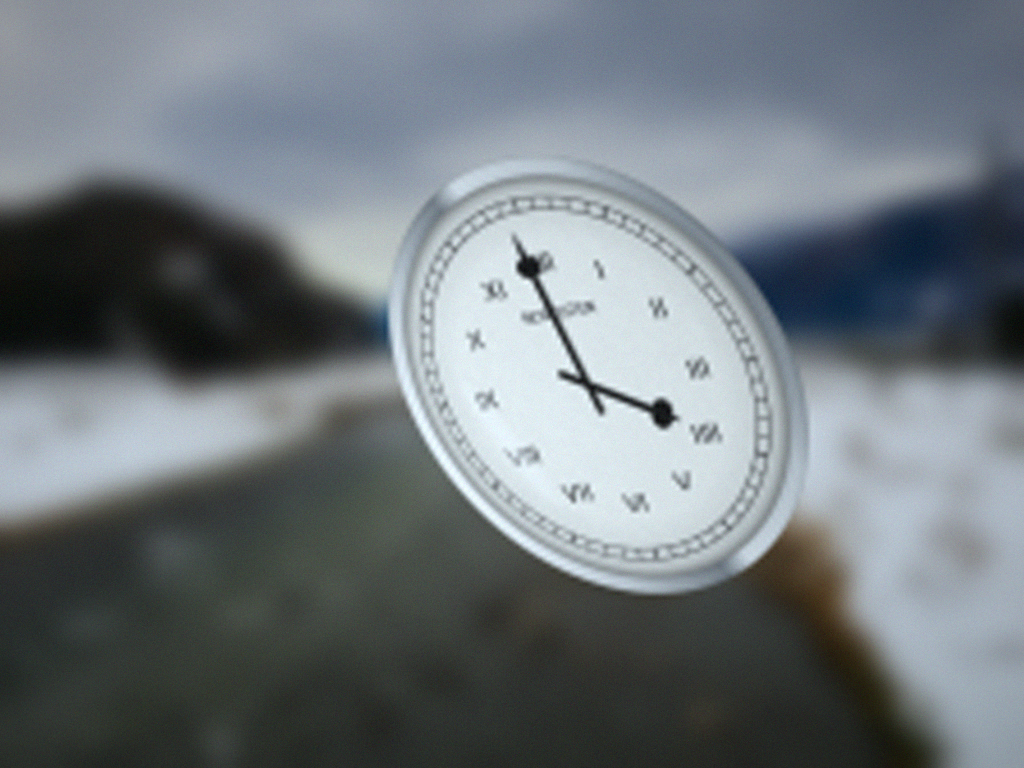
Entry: h=3 m=59
